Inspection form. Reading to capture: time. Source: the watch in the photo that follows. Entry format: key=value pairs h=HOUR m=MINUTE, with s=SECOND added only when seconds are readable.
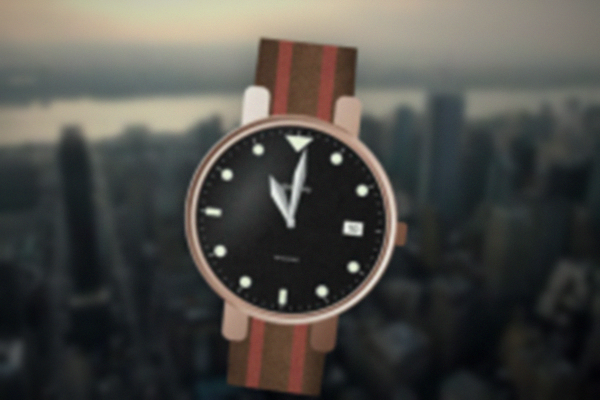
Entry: h=11 m=1
